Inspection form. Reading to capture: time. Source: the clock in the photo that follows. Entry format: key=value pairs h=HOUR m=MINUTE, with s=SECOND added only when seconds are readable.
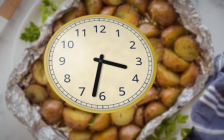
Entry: h=3 m=32
